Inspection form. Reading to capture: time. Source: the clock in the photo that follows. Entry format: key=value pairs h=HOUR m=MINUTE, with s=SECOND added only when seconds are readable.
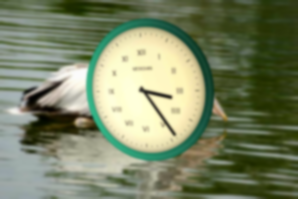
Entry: h=3 m=24
